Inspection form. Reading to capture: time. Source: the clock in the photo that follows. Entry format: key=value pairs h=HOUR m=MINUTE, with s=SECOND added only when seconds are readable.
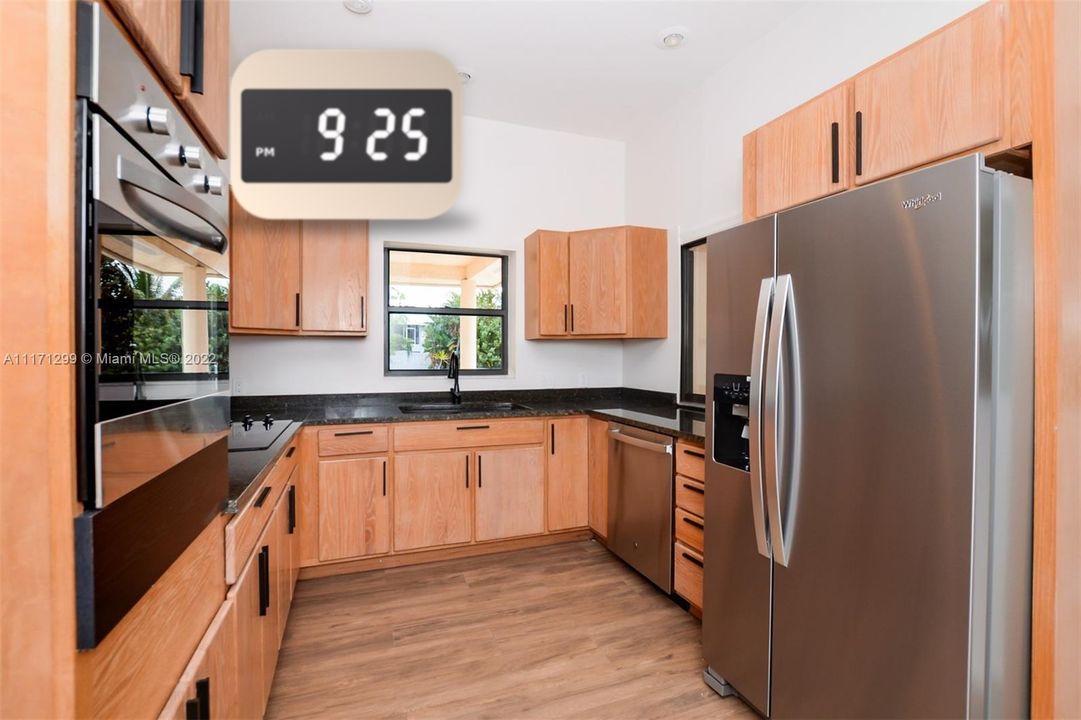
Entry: h=9 m=25
